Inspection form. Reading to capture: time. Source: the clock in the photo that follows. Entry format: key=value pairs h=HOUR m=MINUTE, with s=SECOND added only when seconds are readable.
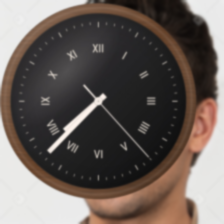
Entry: h=7 m=37 s=23
